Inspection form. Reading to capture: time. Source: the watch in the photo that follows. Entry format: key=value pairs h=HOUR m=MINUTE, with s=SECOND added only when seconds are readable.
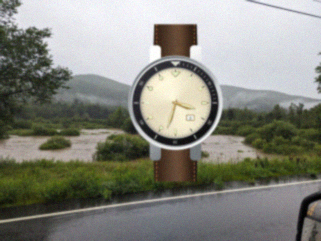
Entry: h=3 m=33
